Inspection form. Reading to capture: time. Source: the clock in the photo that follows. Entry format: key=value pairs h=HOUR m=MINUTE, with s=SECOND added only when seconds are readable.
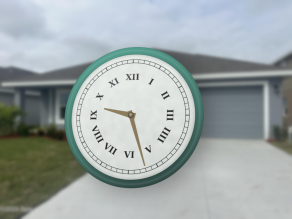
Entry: h=9 m=27
